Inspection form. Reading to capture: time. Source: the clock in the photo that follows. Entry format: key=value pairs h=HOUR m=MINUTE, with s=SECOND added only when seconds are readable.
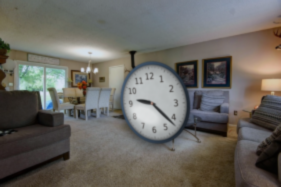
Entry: h=9 m=22
